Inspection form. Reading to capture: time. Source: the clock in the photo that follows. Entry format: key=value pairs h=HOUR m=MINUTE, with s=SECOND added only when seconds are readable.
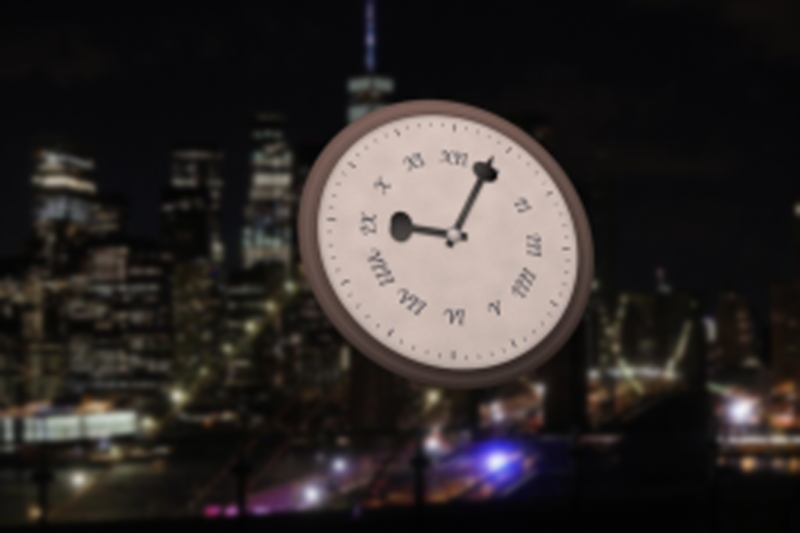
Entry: h=9 m=4
